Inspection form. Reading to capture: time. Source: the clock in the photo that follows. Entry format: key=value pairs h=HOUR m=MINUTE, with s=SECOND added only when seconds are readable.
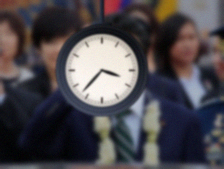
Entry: h=3 m=37
